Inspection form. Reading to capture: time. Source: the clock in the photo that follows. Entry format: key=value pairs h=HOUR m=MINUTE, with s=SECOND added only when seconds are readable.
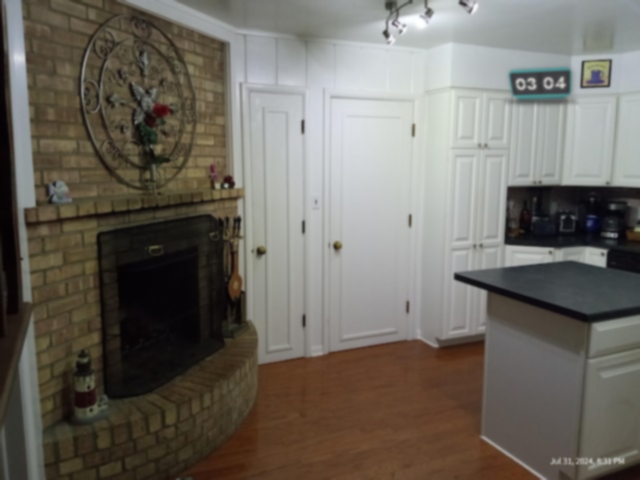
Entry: h=3 m=4
